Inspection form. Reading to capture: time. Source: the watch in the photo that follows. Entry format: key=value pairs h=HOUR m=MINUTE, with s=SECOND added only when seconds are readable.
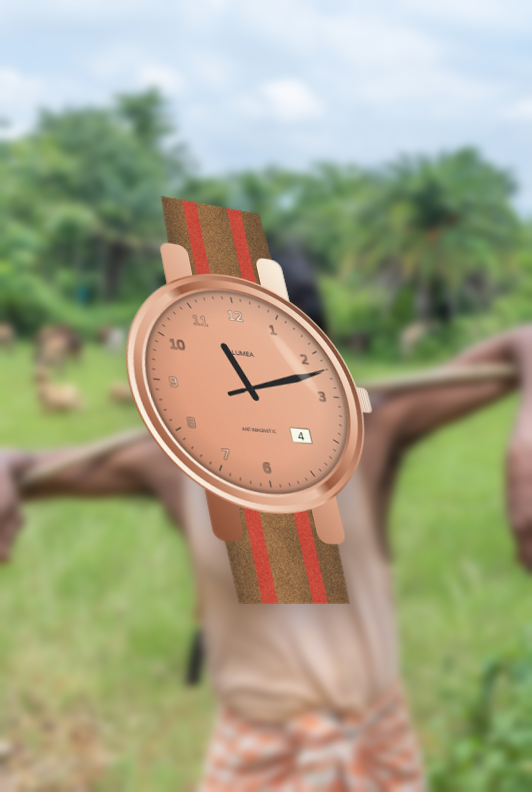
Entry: h=11 m=12 s=12
